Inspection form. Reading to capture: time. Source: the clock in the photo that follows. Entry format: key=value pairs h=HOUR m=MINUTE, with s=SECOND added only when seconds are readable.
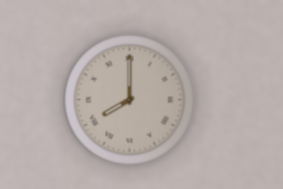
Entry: h=8 m=0
